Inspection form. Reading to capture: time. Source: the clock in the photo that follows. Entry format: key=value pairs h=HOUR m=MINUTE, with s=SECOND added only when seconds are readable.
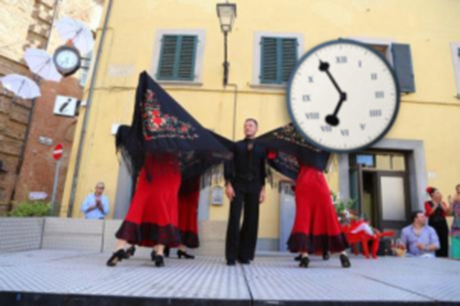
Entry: h=6 m=55
